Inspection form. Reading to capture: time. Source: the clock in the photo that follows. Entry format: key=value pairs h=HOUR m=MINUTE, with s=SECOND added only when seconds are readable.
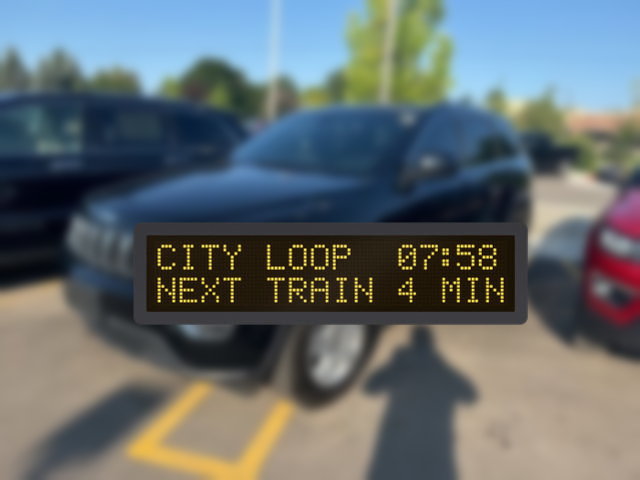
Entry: h=7 m=58
